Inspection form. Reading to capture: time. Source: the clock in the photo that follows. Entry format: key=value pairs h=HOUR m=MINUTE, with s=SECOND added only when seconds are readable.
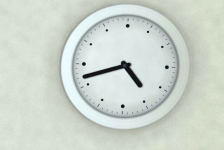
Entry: h=4 m=42
